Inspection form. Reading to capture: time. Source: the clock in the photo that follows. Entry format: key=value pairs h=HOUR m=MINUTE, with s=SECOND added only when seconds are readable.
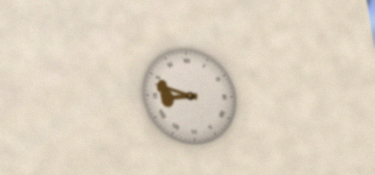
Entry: h=8 m=48
